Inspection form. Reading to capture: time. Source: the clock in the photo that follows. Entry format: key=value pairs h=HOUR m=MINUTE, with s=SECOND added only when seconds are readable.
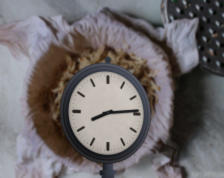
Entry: h=8 m=14
